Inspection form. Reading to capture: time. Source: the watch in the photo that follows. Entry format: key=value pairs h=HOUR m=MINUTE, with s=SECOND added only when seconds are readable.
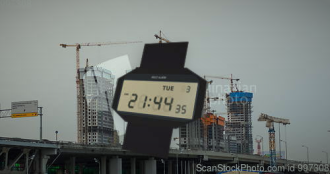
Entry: h=21 m=44 s=35
